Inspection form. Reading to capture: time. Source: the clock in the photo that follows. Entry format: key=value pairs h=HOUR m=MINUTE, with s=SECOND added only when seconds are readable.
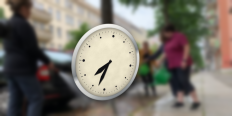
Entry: h=7 m=33
